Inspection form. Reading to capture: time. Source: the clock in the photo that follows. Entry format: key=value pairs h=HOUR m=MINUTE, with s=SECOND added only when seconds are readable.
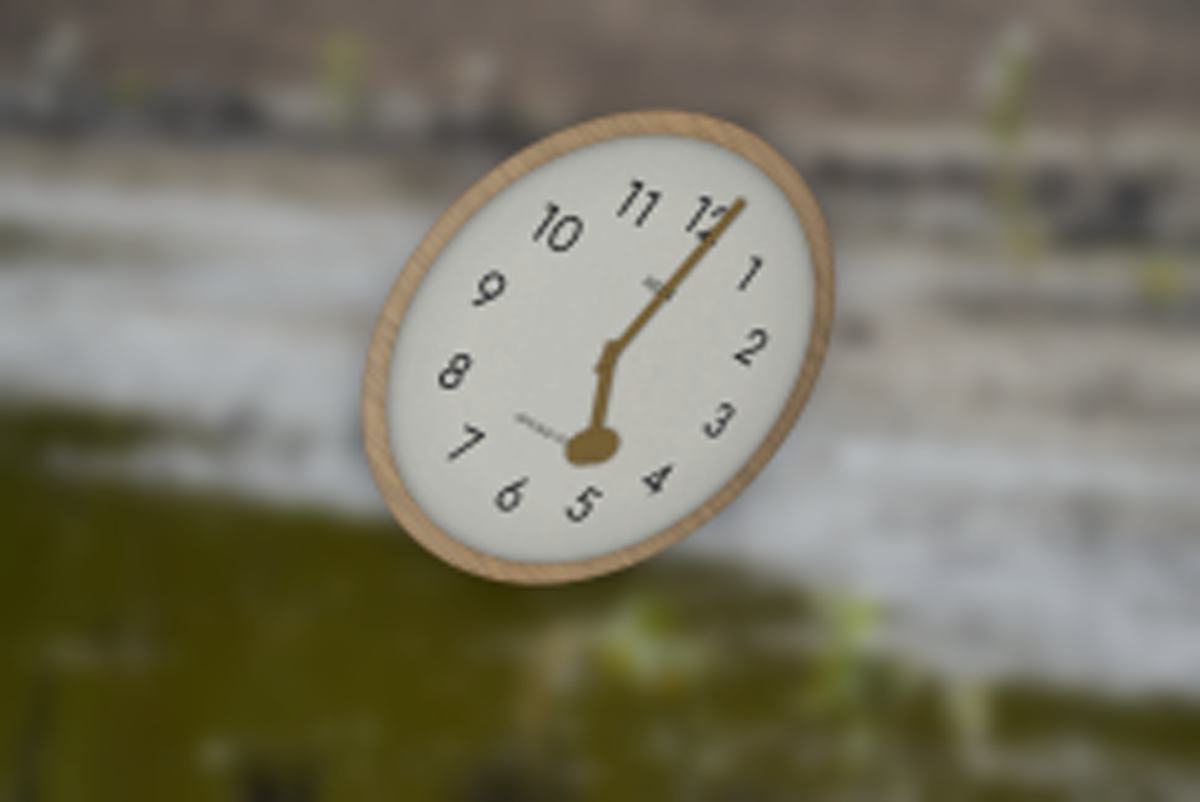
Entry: h=5 m=1
